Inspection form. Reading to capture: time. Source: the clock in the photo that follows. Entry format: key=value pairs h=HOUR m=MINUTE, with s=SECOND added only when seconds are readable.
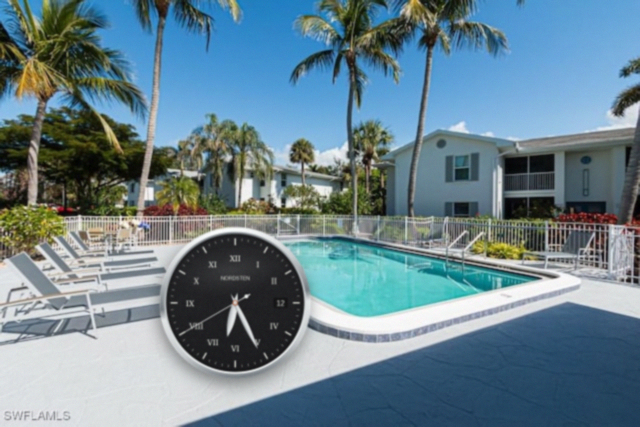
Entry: h=6 m=25 s=40
